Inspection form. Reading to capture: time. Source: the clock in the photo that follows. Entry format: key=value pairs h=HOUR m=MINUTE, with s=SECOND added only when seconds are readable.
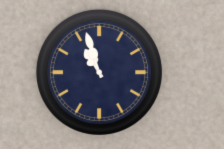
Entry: h=10 m=57
